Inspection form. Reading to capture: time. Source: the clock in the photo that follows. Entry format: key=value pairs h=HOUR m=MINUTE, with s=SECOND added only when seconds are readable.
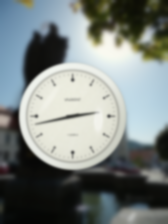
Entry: h=2 m=43
